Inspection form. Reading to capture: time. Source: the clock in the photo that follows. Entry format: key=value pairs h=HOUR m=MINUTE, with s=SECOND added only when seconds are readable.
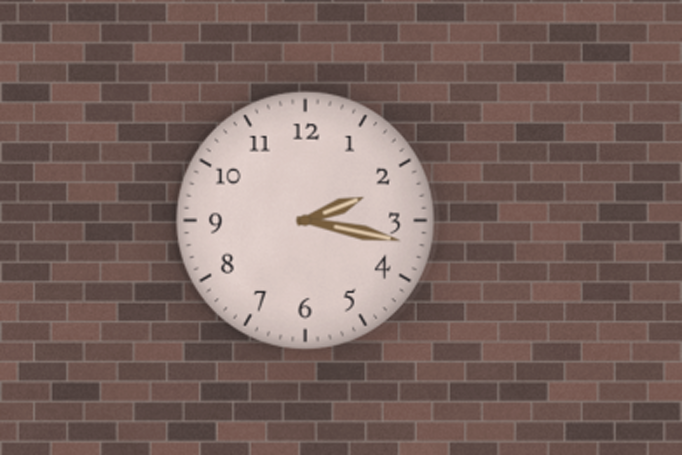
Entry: h=2 m=17
